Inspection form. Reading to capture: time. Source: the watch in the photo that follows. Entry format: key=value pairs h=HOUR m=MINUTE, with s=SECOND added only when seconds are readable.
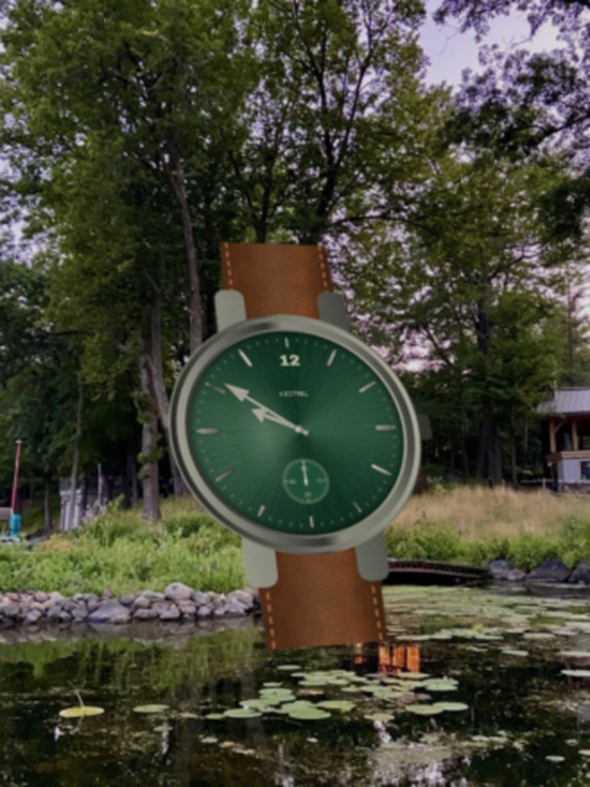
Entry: h=9 m=51
